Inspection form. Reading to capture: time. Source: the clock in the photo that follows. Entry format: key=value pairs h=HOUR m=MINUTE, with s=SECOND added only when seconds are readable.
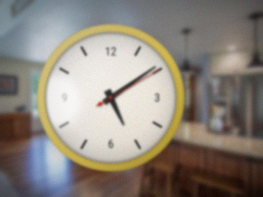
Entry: h=5 m=9 s=10
